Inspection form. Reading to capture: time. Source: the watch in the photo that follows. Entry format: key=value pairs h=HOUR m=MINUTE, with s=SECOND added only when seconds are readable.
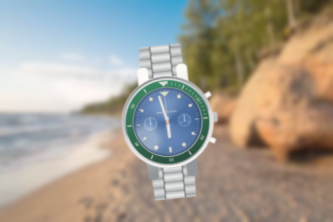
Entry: h=5 m=58
